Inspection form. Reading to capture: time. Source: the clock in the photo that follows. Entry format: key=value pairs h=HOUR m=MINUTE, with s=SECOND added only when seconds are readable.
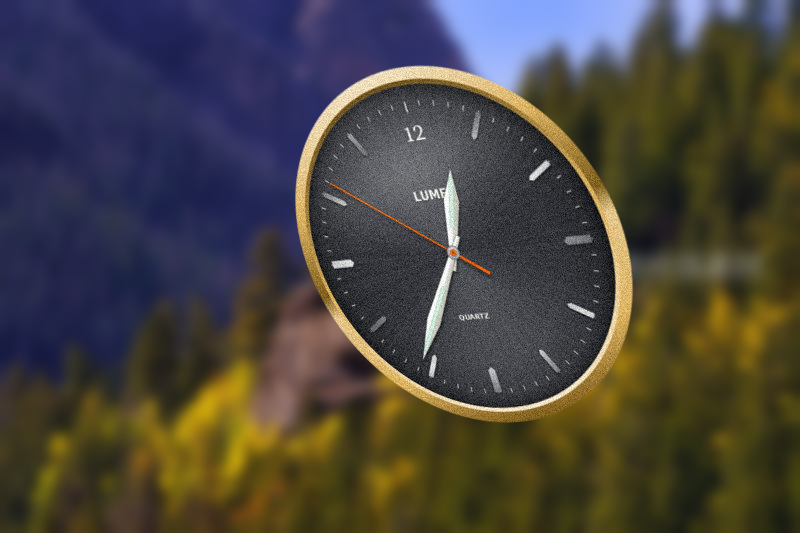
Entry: h=12 m=35 s=51
